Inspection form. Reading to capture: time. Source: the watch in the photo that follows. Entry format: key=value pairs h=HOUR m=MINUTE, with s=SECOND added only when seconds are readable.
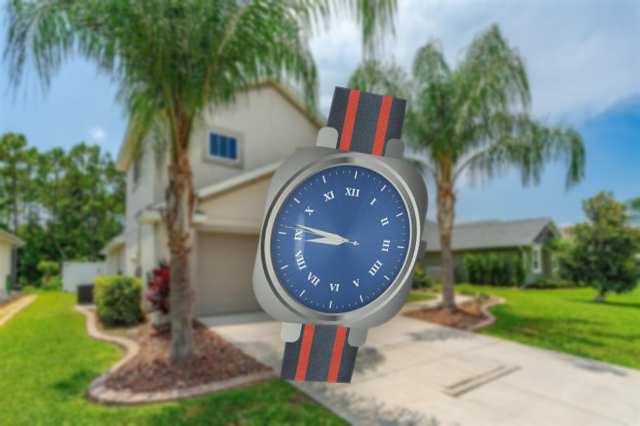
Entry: h=8 m=46 s=46
